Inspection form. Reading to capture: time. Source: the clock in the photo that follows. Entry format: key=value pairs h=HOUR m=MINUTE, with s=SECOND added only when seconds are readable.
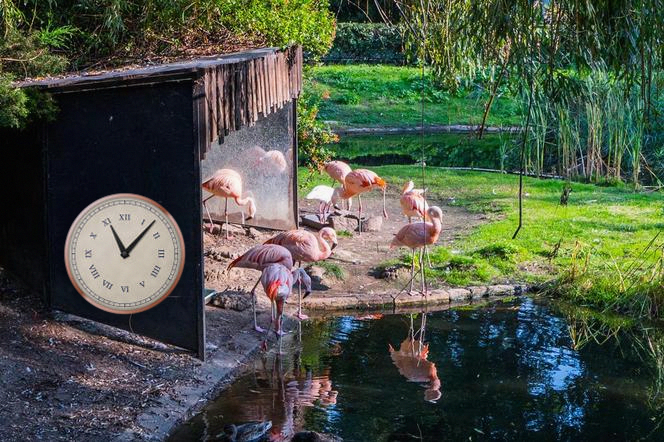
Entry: h=11 m=7
